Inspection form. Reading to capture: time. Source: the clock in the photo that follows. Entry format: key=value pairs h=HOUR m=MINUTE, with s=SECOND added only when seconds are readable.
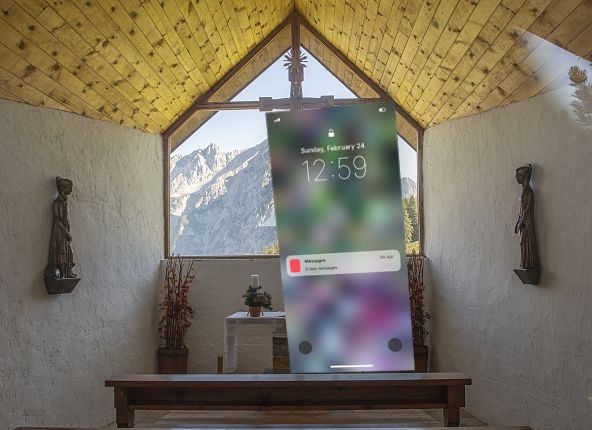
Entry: h=12 m=59
